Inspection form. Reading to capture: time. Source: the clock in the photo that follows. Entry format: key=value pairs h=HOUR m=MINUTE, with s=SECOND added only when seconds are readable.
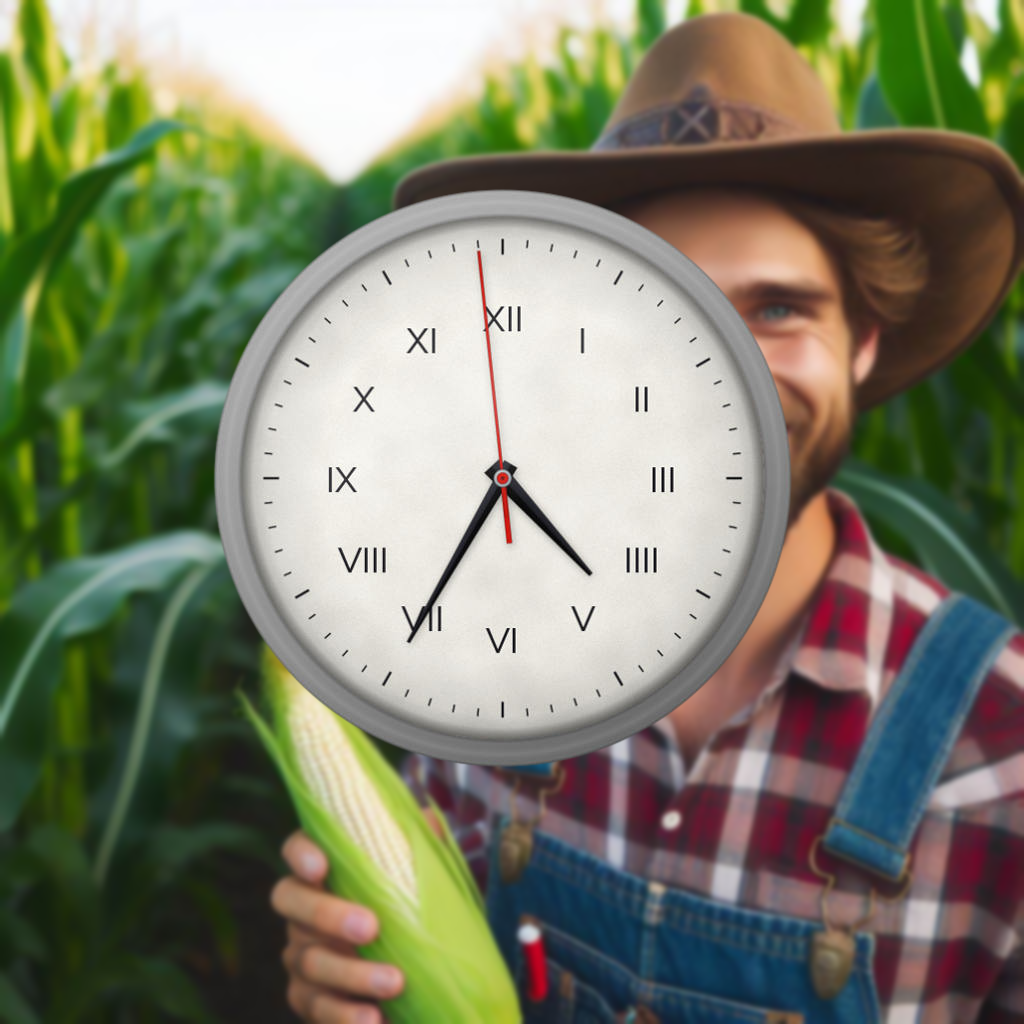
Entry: h=4 m=34 s=59
